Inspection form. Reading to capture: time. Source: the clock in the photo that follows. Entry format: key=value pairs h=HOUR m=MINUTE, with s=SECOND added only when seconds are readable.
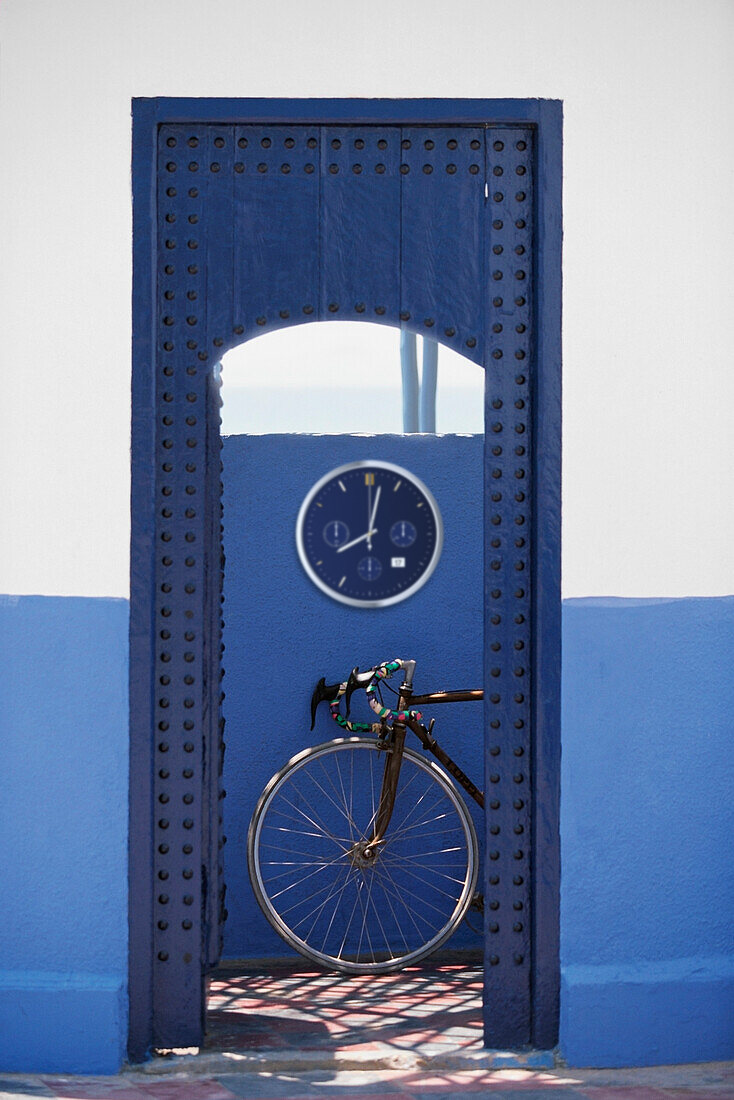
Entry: h=8 m=2
